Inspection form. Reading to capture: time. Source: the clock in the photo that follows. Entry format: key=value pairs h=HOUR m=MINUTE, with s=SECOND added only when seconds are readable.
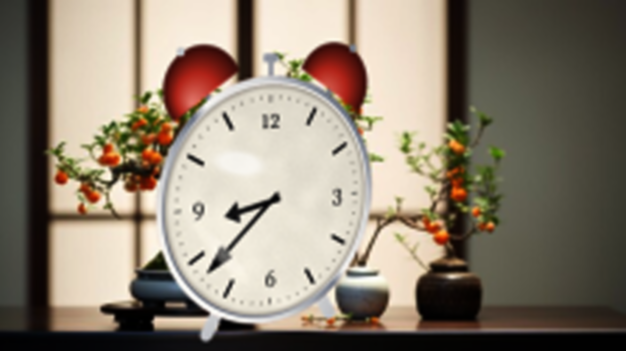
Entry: h=8 m=38
